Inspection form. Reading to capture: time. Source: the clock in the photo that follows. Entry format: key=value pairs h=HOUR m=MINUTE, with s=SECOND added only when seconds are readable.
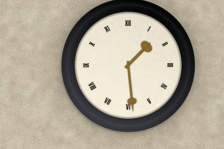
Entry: h=1 m=29
